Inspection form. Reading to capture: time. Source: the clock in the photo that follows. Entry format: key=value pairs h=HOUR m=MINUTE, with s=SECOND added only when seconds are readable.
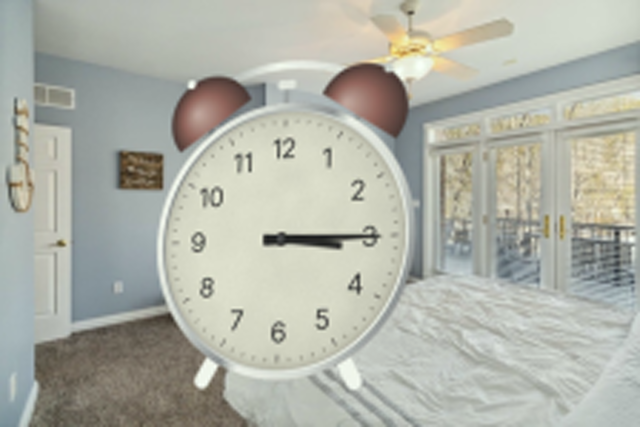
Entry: h=3 m=15
